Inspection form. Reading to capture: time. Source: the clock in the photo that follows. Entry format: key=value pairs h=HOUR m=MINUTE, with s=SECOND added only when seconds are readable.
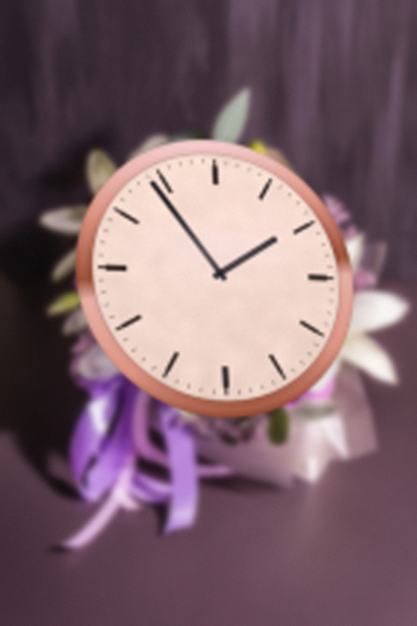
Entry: h=1 m=54
